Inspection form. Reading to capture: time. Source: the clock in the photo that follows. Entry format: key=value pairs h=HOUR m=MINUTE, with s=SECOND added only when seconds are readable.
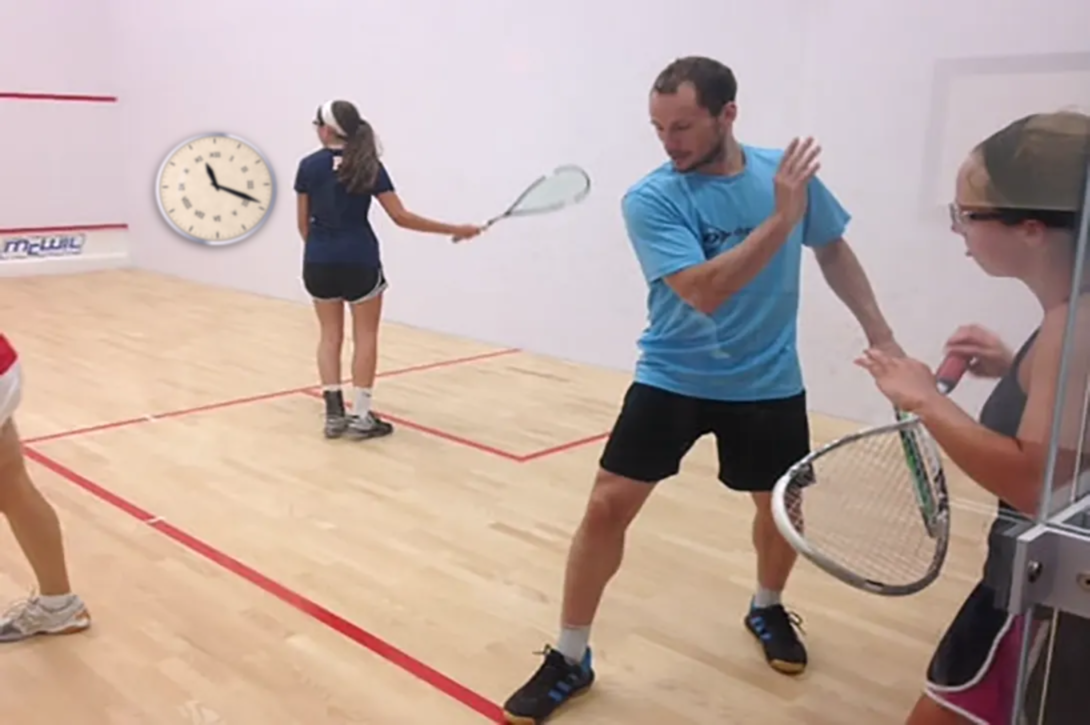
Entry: h=11 m=19
